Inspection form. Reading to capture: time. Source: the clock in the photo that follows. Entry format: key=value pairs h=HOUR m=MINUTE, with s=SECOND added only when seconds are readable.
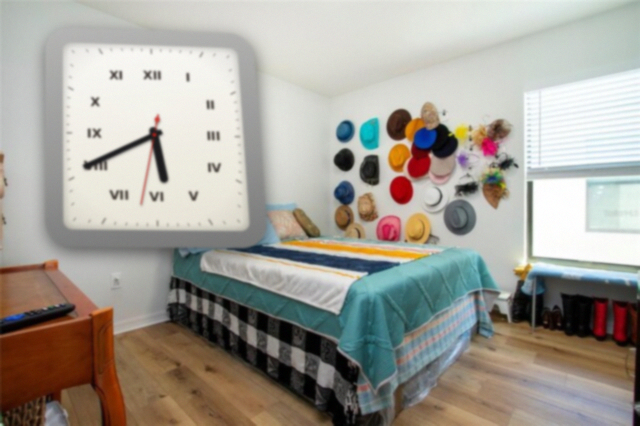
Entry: h=5 m=40 s=32
